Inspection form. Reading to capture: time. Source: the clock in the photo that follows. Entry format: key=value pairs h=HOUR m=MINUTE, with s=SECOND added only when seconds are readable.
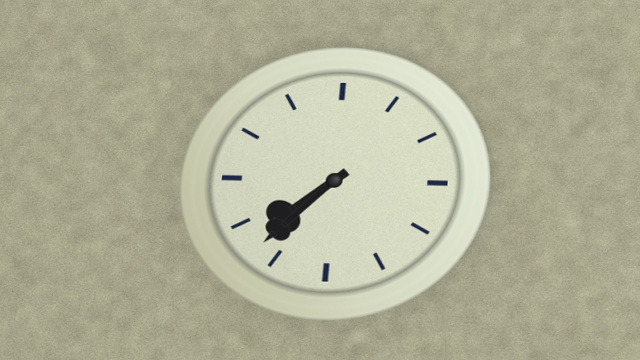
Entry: h=7 m=37
